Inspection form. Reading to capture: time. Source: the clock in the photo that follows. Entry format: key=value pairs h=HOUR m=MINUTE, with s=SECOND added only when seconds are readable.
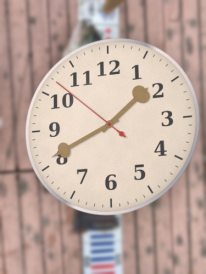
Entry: h=1 m=40 s=52
